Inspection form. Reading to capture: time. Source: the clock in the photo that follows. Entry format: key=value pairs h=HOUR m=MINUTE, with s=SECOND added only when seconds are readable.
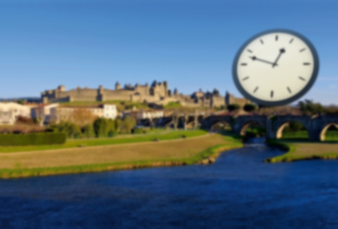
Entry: h=12 m=48
